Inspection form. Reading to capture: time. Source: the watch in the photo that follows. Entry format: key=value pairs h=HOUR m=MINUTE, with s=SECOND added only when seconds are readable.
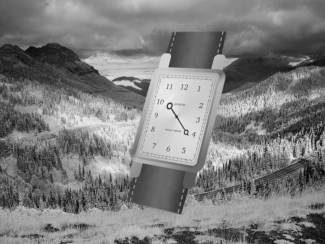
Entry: h=10 m=22
